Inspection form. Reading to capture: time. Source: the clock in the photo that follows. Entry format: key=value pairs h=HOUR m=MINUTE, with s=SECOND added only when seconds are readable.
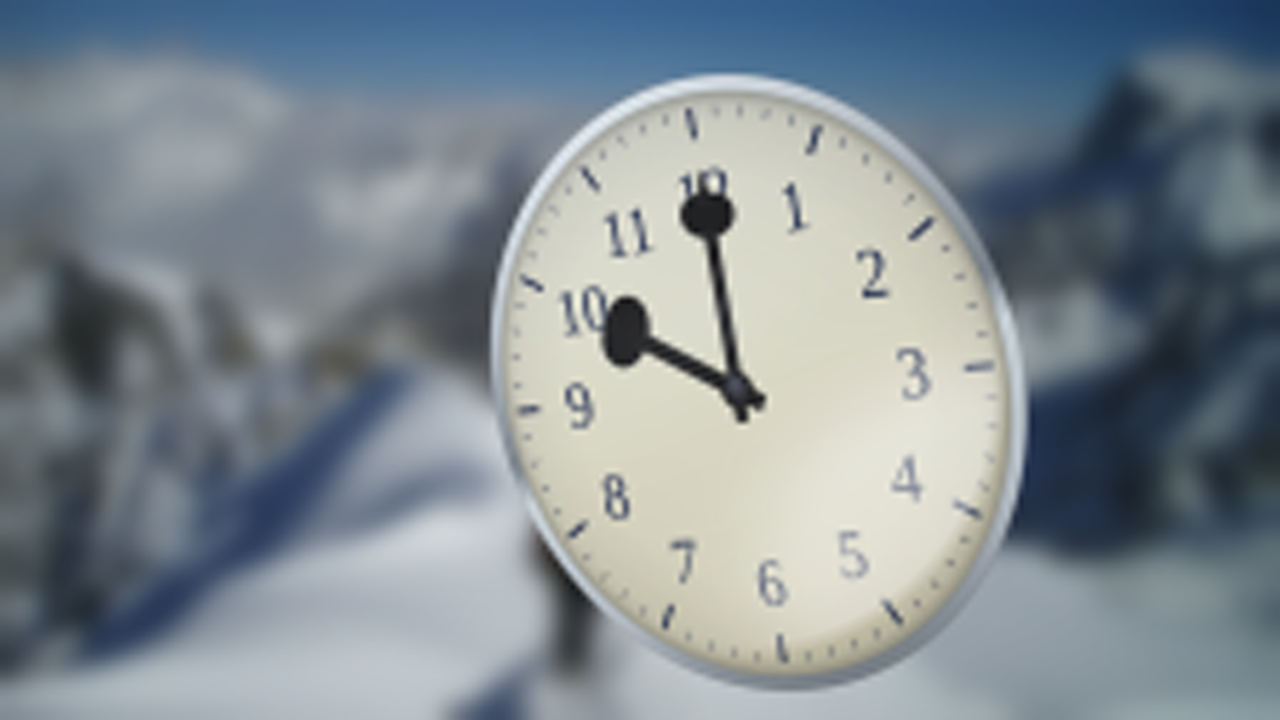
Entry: h=10 m=0
